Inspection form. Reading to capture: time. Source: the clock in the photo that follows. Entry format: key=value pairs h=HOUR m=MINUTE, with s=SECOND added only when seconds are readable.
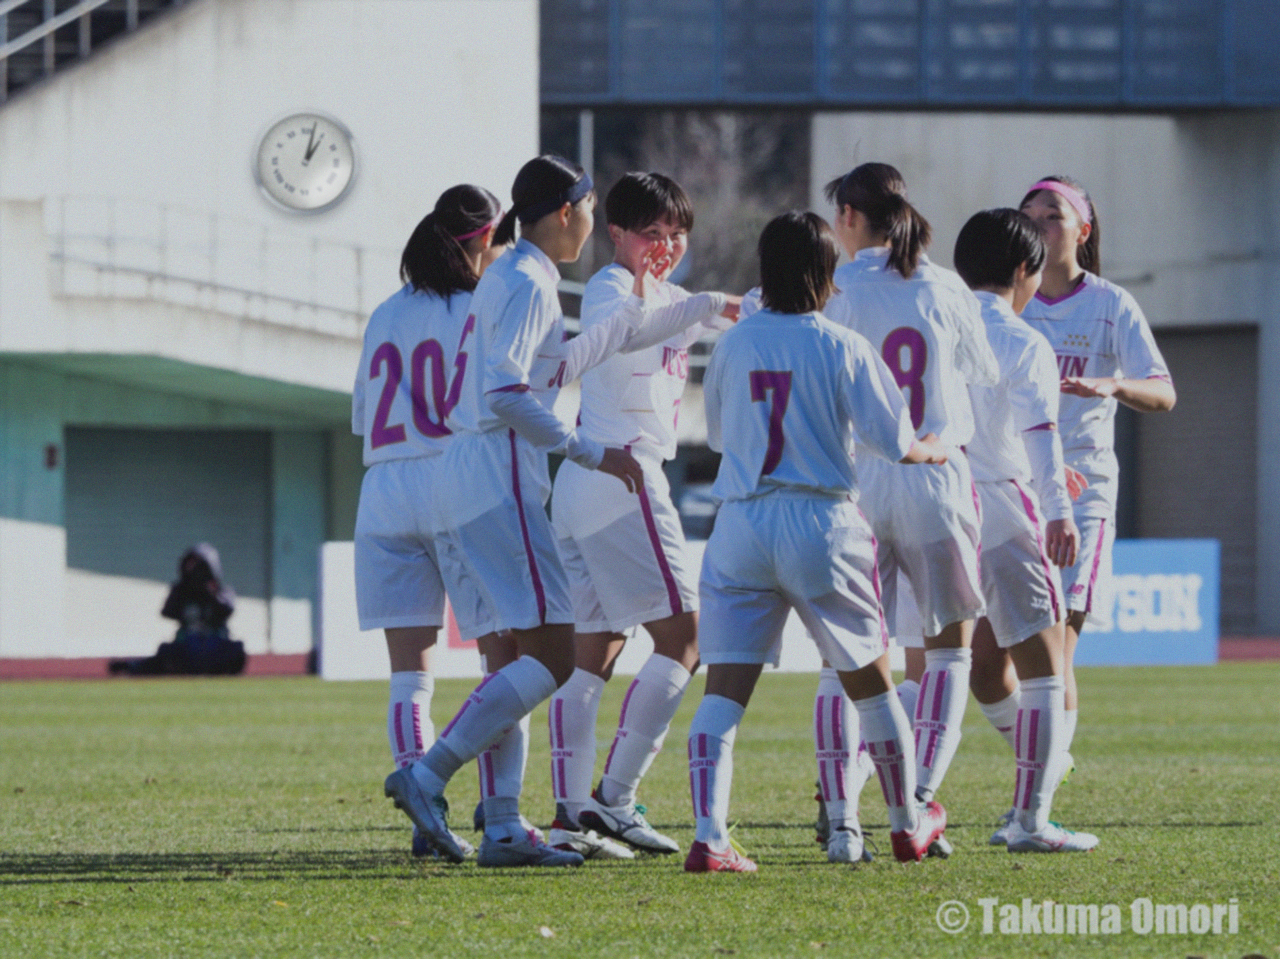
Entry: h=1 m=2
